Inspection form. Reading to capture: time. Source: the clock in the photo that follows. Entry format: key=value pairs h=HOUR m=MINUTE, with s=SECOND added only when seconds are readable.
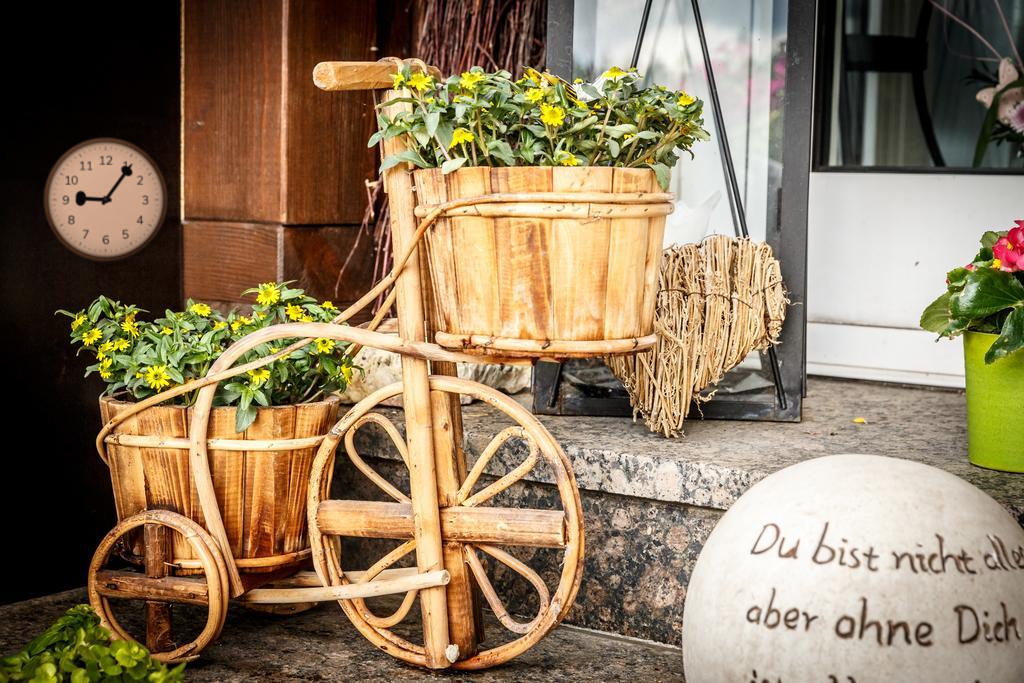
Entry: h=9 m=6
